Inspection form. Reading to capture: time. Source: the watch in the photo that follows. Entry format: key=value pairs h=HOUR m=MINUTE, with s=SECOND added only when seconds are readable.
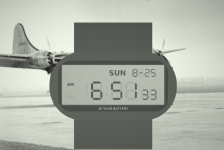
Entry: h=6 m=51 s=33
